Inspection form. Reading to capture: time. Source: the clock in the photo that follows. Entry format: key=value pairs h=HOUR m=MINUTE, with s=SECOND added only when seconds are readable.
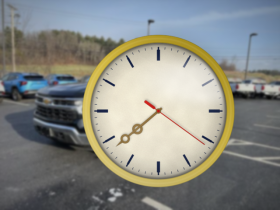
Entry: h=7 m=38 s=21
